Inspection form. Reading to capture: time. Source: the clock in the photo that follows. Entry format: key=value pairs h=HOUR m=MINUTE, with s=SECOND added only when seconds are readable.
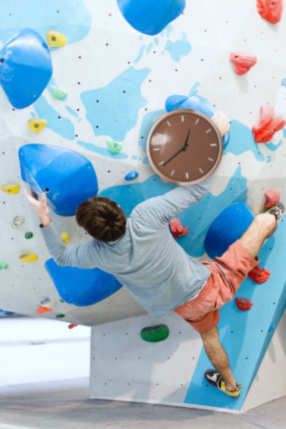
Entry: h=12 m=39
